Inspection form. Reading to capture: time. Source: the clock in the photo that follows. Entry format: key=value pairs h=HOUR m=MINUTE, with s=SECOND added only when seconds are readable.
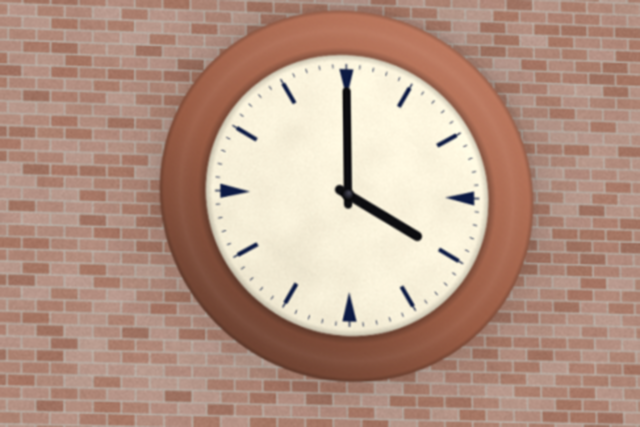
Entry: h=4 m=0
